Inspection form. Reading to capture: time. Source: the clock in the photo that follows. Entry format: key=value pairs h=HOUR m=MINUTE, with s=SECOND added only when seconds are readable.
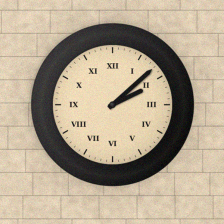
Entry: h=2 m=8
